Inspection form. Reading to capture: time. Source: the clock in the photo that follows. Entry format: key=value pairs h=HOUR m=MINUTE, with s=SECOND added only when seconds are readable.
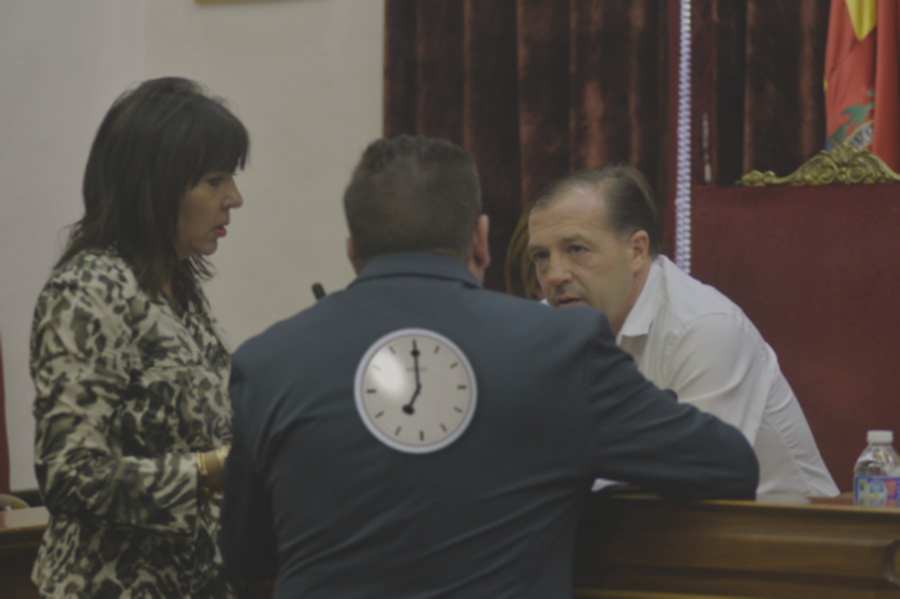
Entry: h=7 m=0
